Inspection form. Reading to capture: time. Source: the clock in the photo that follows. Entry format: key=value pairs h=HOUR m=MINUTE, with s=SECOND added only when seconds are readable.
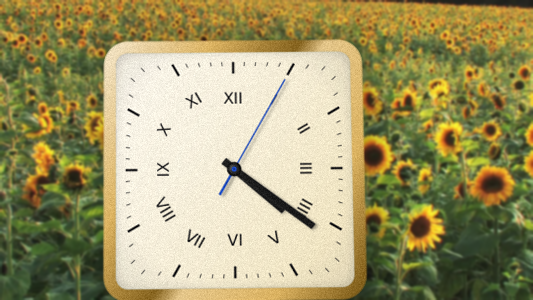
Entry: h=4 m=21 s=5
